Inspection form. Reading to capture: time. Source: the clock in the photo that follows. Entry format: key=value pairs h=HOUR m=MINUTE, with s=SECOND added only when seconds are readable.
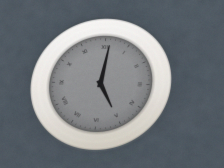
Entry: h=5 m=1
